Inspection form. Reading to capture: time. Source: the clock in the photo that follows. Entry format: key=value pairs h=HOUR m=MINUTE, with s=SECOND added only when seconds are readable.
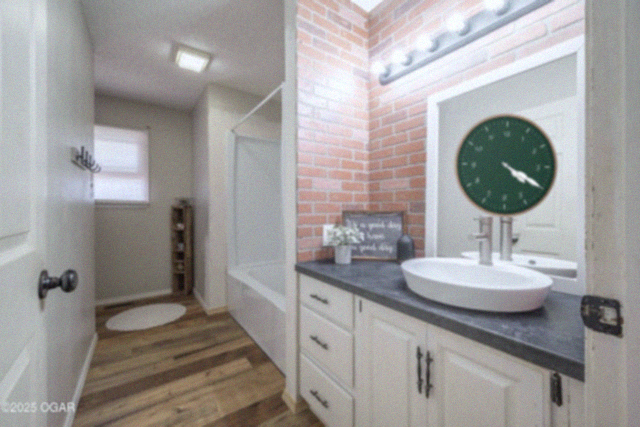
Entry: h=4 m=20
